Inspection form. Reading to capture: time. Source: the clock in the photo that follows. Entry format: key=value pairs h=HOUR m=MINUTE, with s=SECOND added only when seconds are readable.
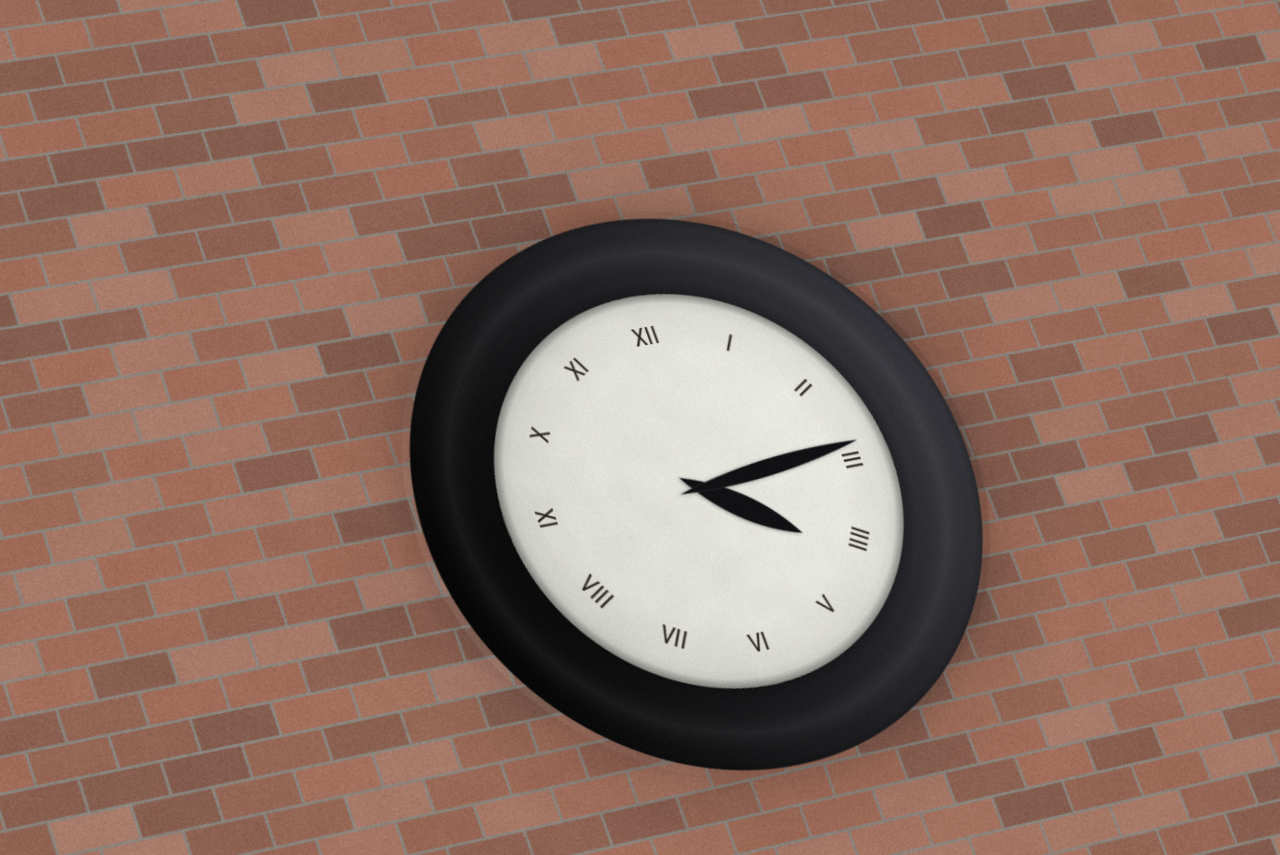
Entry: h=4 m=14
